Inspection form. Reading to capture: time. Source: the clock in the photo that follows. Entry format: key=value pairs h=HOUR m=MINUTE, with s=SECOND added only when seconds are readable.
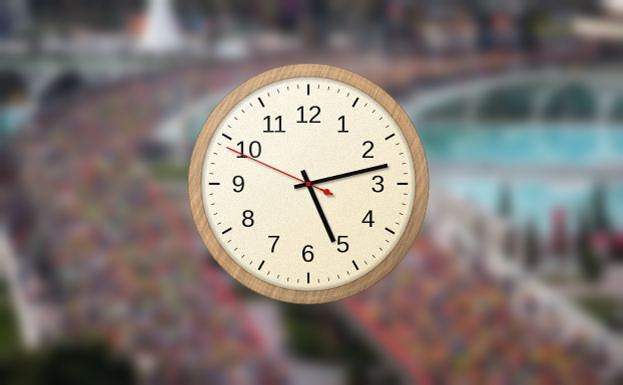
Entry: h=5 m=12 s=49
